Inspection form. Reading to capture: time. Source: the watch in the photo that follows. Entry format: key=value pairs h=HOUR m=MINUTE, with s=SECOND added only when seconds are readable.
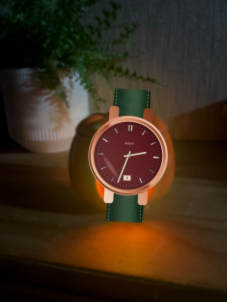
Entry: h=2 m=33
